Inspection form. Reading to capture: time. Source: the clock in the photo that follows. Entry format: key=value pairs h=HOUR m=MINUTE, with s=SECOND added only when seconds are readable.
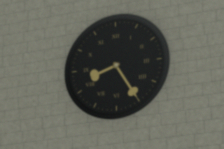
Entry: h=8 m=25
